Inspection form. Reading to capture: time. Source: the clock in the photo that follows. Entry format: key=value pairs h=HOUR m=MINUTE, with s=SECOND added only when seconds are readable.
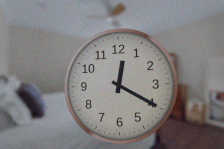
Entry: h=12 m=20
